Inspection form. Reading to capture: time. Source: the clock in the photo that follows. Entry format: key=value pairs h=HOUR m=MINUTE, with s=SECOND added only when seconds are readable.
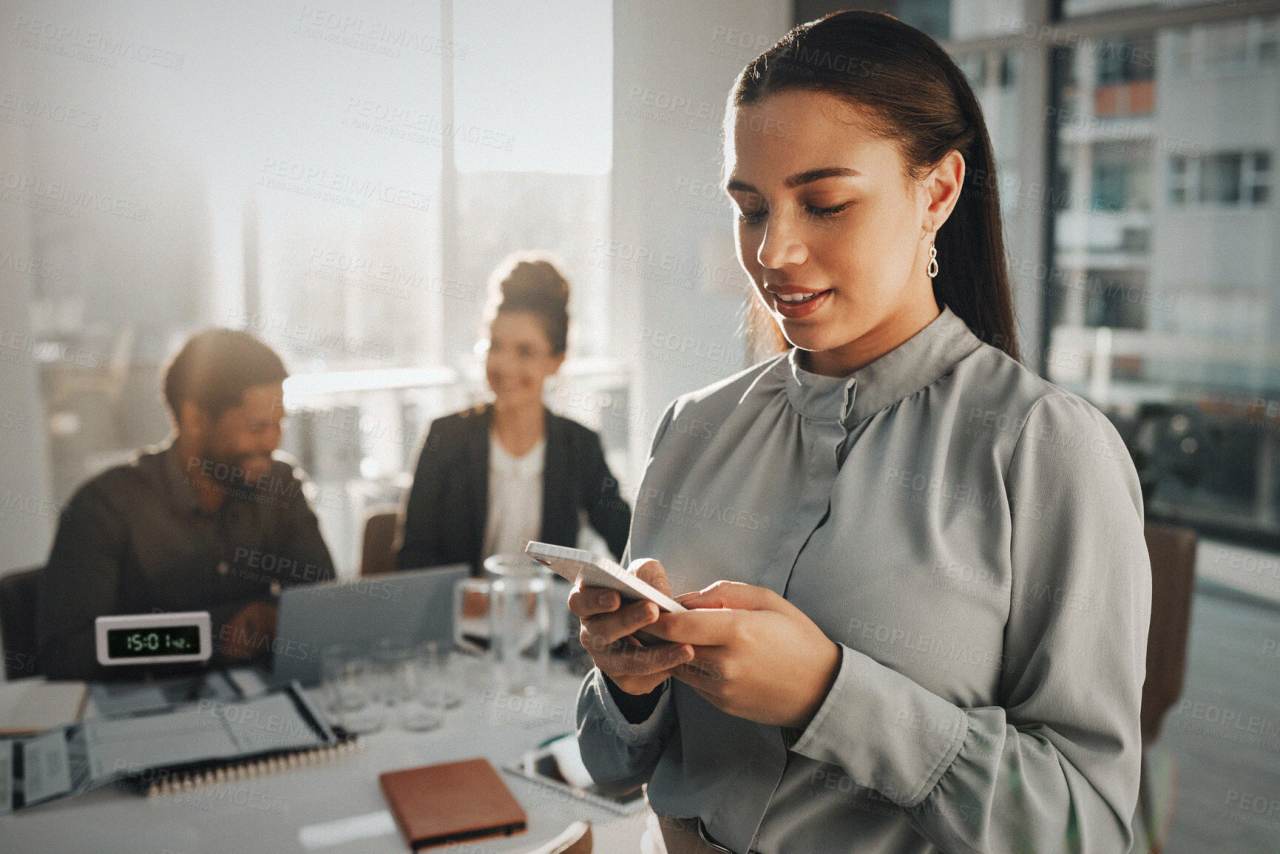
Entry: h=15 m=1
